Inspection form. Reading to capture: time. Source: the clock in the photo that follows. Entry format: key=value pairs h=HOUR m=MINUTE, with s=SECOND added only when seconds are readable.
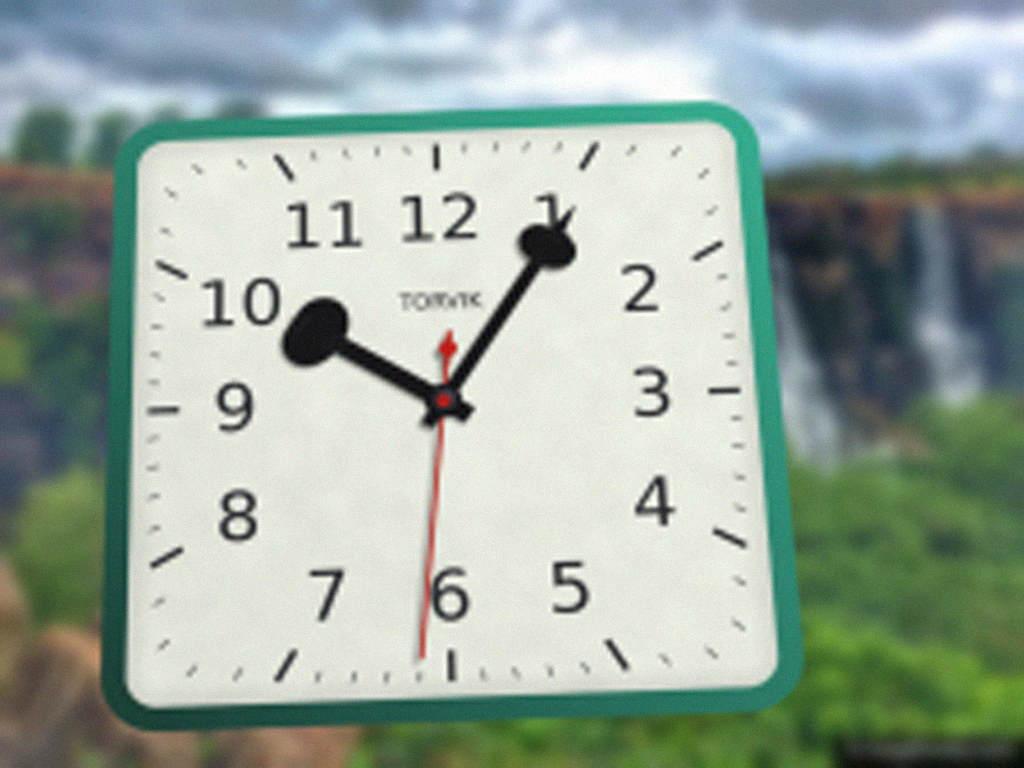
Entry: h=10 m=5 s=31
